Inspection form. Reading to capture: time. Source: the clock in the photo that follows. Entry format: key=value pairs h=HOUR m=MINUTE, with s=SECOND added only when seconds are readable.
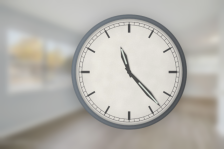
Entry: h=11 m=23
